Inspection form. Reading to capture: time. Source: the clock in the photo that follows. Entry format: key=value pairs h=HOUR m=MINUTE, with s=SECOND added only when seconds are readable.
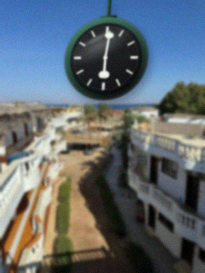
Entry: h=6 m=1
